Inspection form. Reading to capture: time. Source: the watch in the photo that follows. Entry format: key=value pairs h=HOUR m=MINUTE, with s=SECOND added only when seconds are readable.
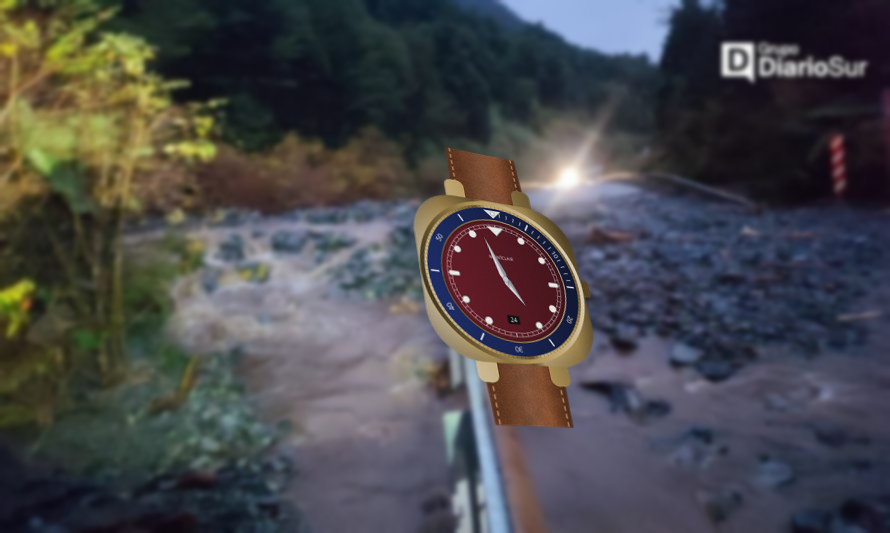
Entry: h=4 m=57
